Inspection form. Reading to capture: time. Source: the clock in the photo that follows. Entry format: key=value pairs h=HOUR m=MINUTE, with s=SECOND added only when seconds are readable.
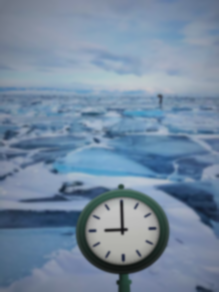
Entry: h=9 m=0
